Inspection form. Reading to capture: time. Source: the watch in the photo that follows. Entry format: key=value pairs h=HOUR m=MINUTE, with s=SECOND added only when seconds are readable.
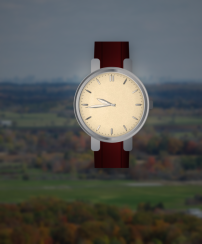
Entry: h=9 m=44
